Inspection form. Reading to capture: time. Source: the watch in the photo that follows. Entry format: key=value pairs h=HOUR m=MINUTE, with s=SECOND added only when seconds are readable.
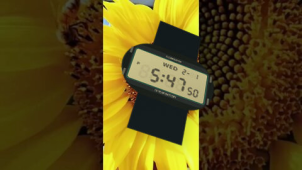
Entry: h=5 m=47 s=50
